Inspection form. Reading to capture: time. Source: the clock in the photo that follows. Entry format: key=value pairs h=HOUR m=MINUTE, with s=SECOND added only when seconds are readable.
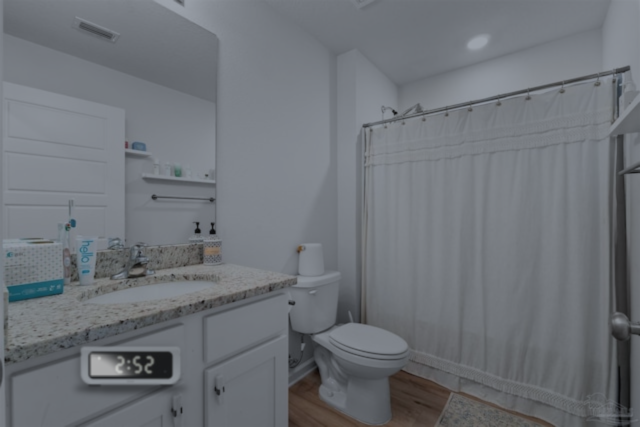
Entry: h=2 m=52
